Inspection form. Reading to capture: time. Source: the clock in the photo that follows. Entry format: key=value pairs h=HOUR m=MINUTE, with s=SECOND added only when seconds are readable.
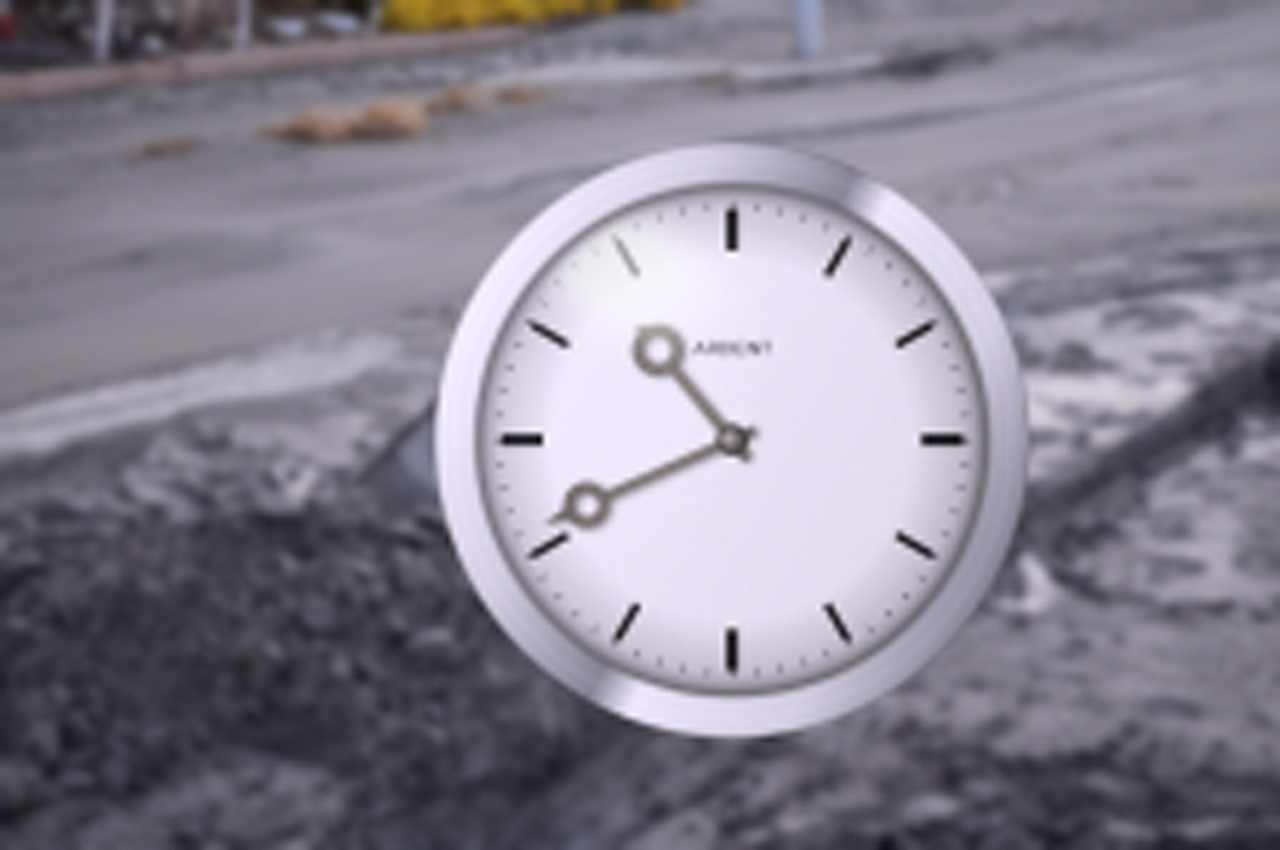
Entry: h=10 m=41
